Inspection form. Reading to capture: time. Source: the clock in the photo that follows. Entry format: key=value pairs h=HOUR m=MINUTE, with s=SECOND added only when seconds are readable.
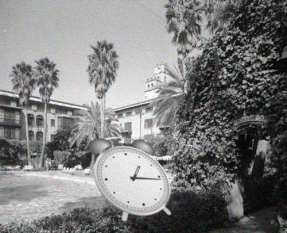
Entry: h=1 m=16
